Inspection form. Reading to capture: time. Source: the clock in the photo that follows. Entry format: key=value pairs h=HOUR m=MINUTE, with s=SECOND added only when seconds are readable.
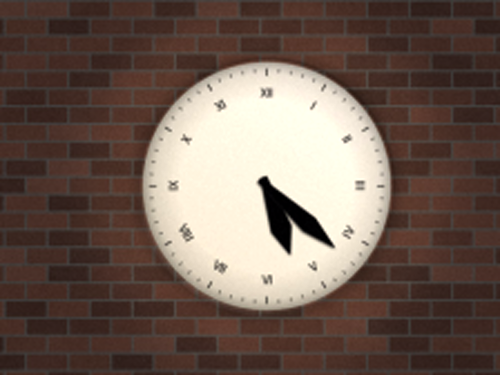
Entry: h=5 m=22
